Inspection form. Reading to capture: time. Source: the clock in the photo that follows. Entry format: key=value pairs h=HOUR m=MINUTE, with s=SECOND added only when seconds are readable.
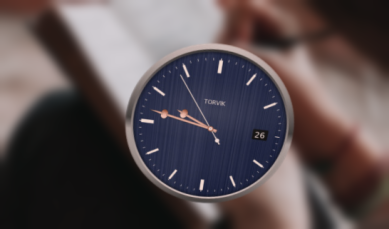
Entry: h=9 m=46 s=54
